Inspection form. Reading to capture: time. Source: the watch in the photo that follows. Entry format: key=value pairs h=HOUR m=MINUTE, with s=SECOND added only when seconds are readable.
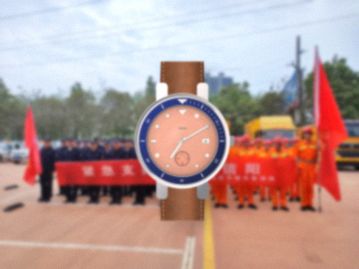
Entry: h=7 m=10
